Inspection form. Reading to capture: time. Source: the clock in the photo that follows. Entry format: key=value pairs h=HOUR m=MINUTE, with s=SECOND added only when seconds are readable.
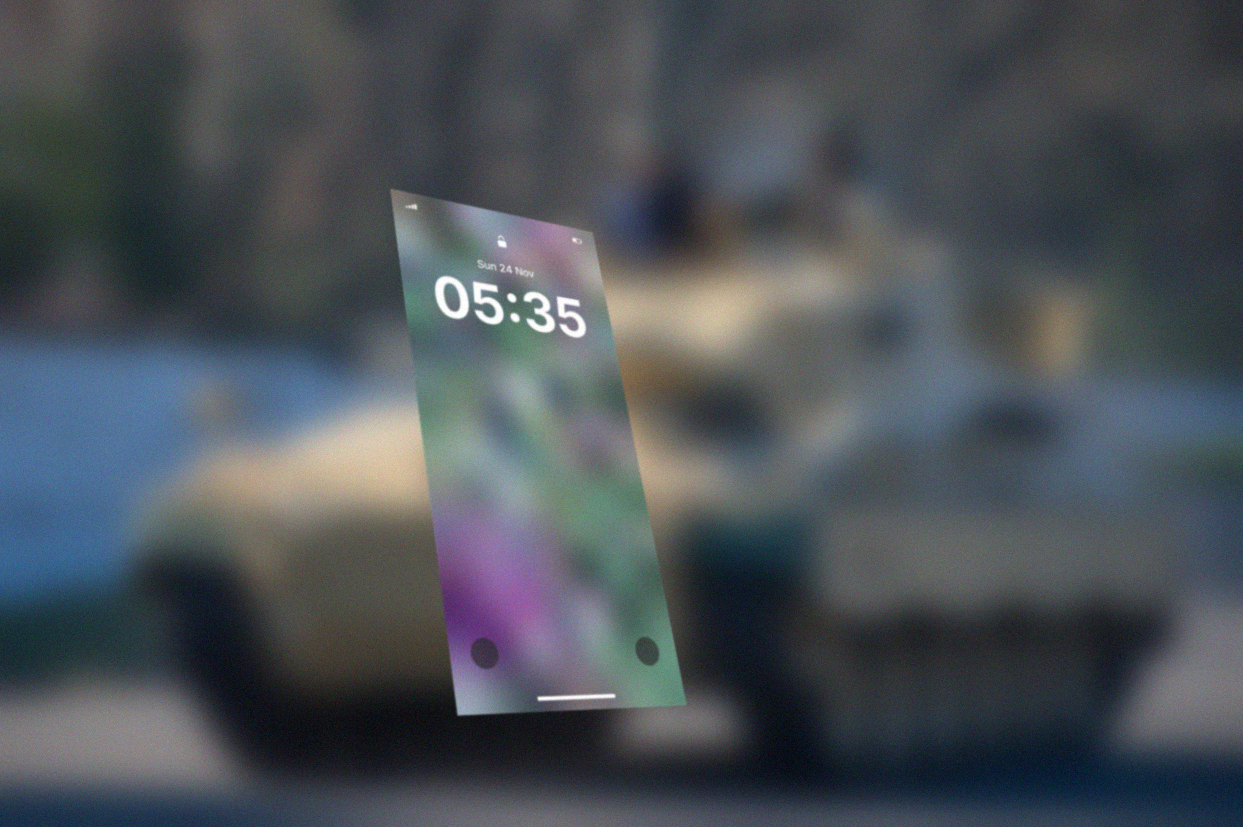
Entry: h=5 m=35
